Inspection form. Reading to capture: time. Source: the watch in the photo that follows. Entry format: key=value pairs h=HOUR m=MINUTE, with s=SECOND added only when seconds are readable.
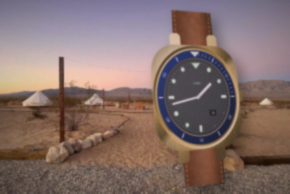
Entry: h=1 m=43
